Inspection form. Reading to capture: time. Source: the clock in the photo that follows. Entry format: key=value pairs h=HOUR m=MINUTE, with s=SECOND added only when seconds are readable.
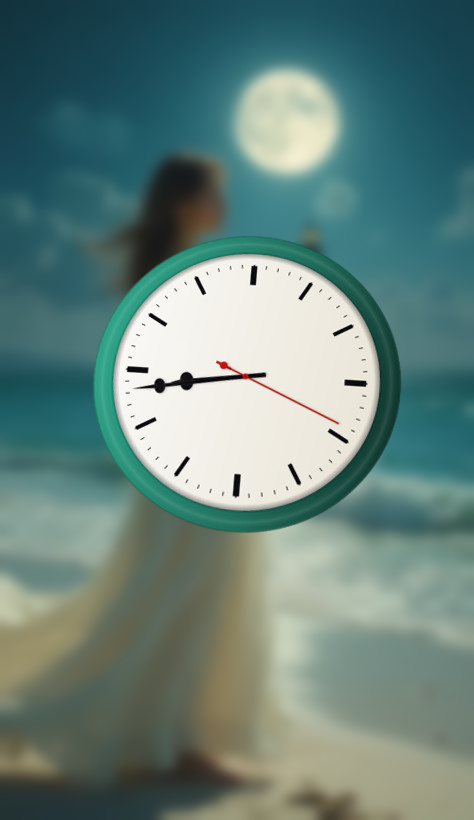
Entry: h=8 m=43 s=19
